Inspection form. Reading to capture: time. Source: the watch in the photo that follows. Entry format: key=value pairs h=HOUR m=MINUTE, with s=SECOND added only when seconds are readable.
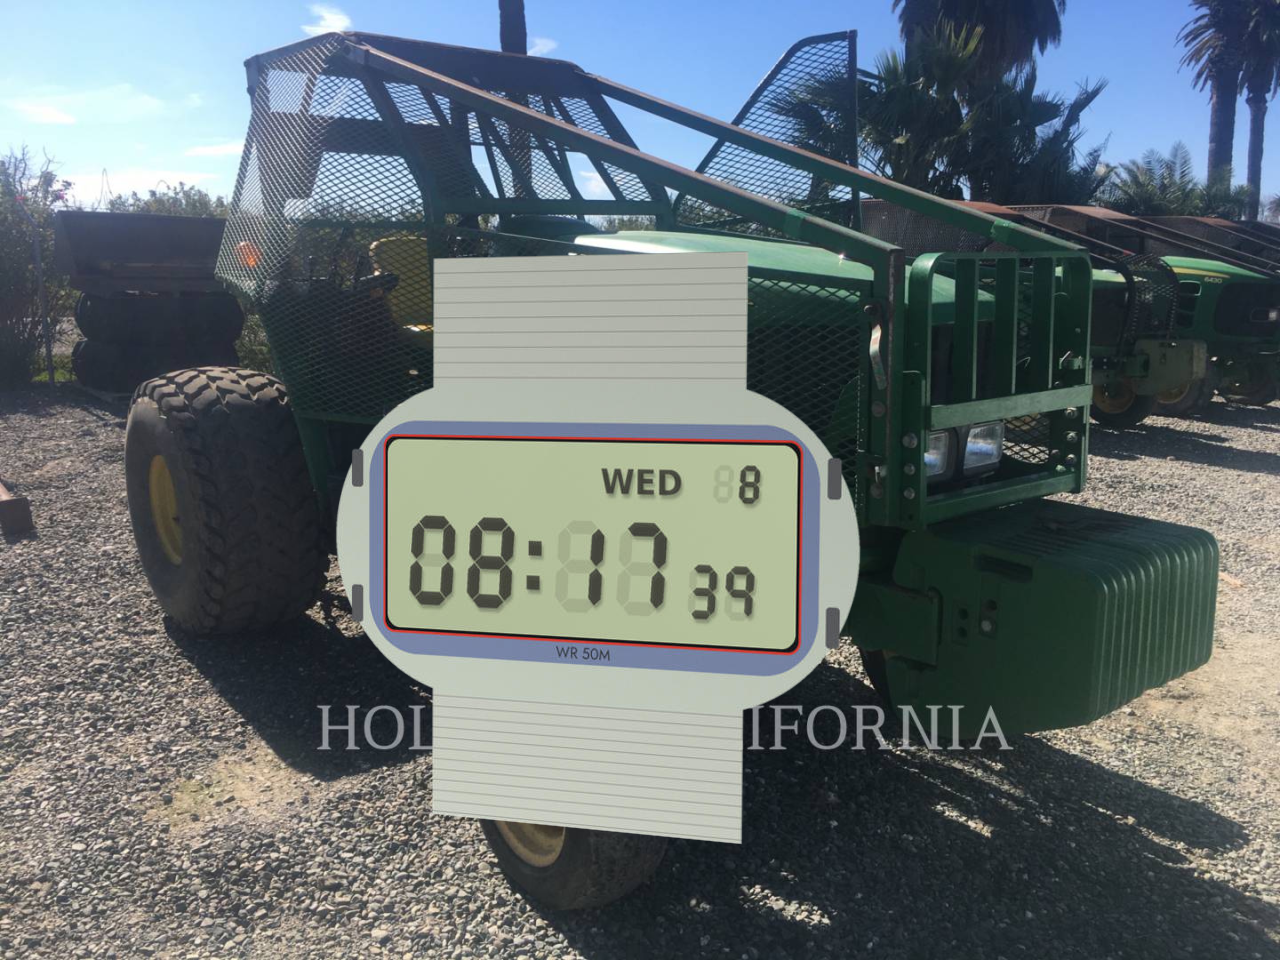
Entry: h=8 m=17 s=39
